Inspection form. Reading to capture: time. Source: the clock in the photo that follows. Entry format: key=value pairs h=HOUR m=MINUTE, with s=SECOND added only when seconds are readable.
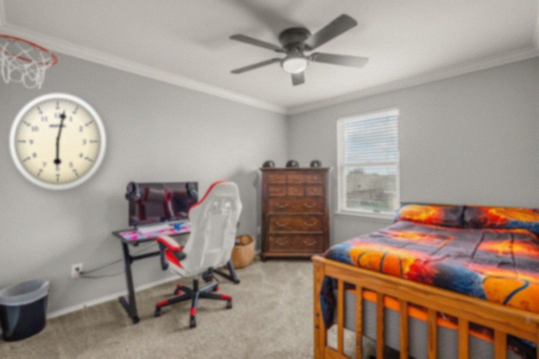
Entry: h=6 m=2
